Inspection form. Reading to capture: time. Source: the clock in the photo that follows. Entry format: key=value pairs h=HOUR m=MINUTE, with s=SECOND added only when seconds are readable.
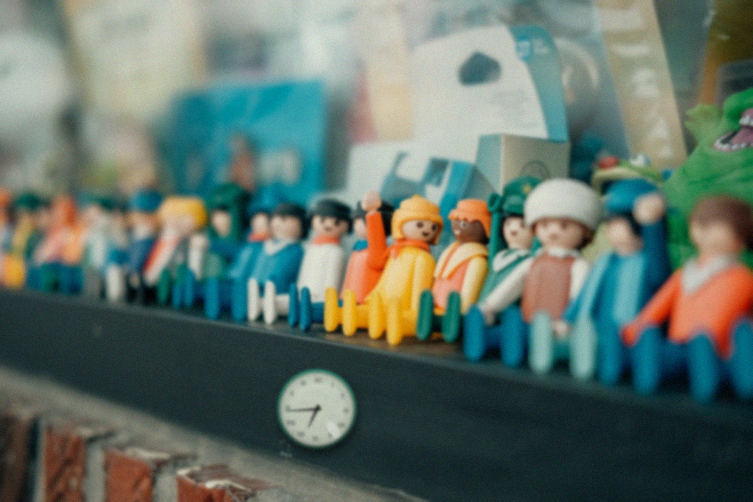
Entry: h=6 m=44
